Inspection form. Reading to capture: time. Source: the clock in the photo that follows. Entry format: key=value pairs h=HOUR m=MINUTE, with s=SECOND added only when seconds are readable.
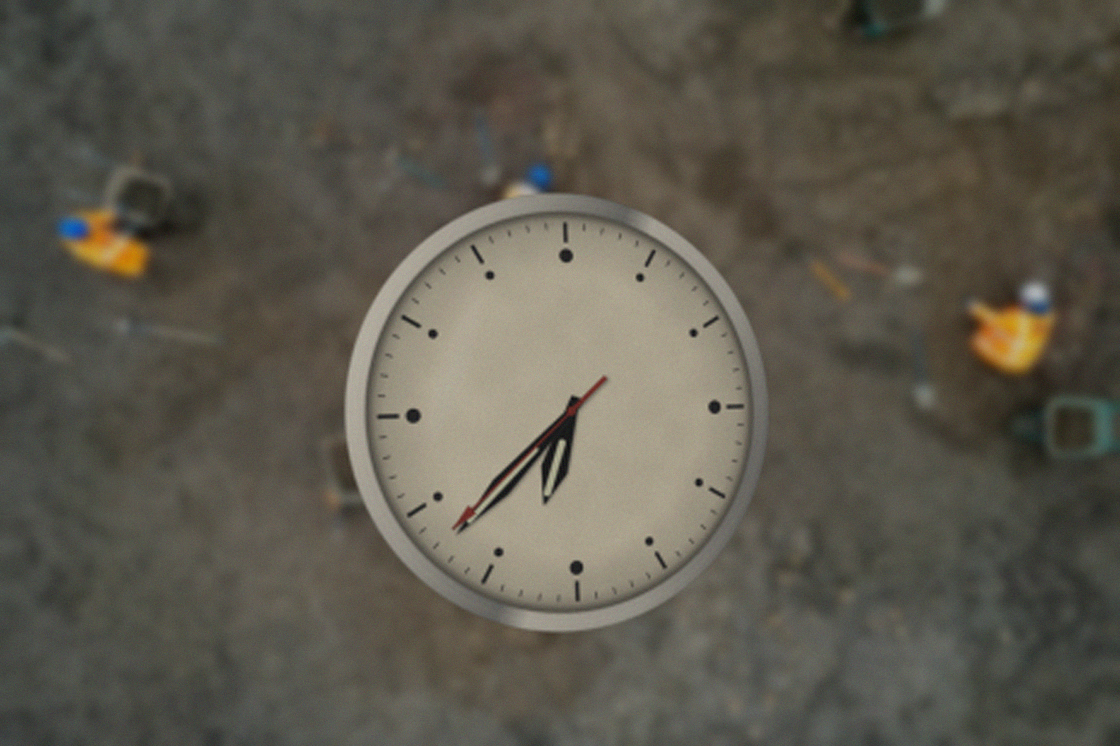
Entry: h=6 m=37 s=38
